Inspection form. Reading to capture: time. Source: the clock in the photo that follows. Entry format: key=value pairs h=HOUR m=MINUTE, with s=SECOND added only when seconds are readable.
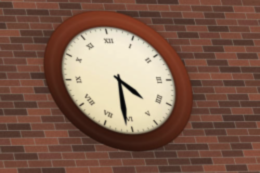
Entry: h=4 m=31
